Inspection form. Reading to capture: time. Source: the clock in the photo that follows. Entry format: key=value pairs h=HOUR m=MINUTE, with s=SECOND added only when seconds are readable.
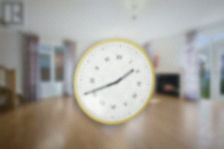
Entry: h=1 m=41
